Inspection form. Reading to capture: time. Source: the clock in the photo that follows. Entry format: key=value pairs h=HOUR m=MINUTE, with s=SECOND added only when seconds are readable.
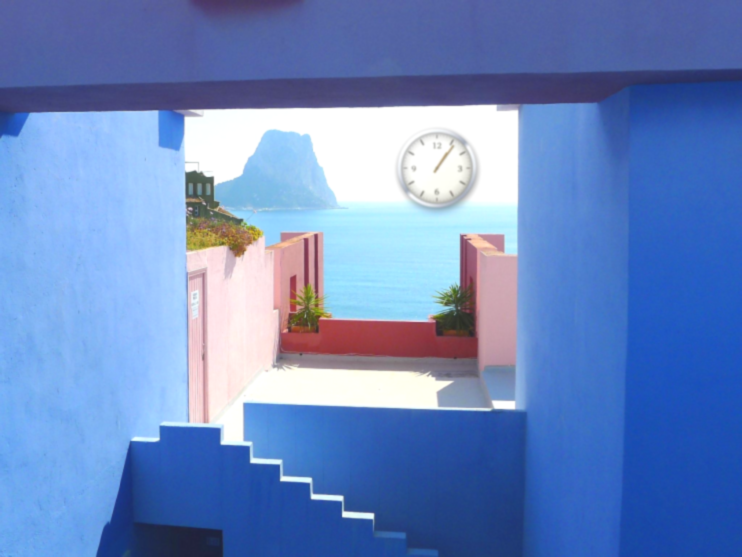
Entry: h=1 m=6
